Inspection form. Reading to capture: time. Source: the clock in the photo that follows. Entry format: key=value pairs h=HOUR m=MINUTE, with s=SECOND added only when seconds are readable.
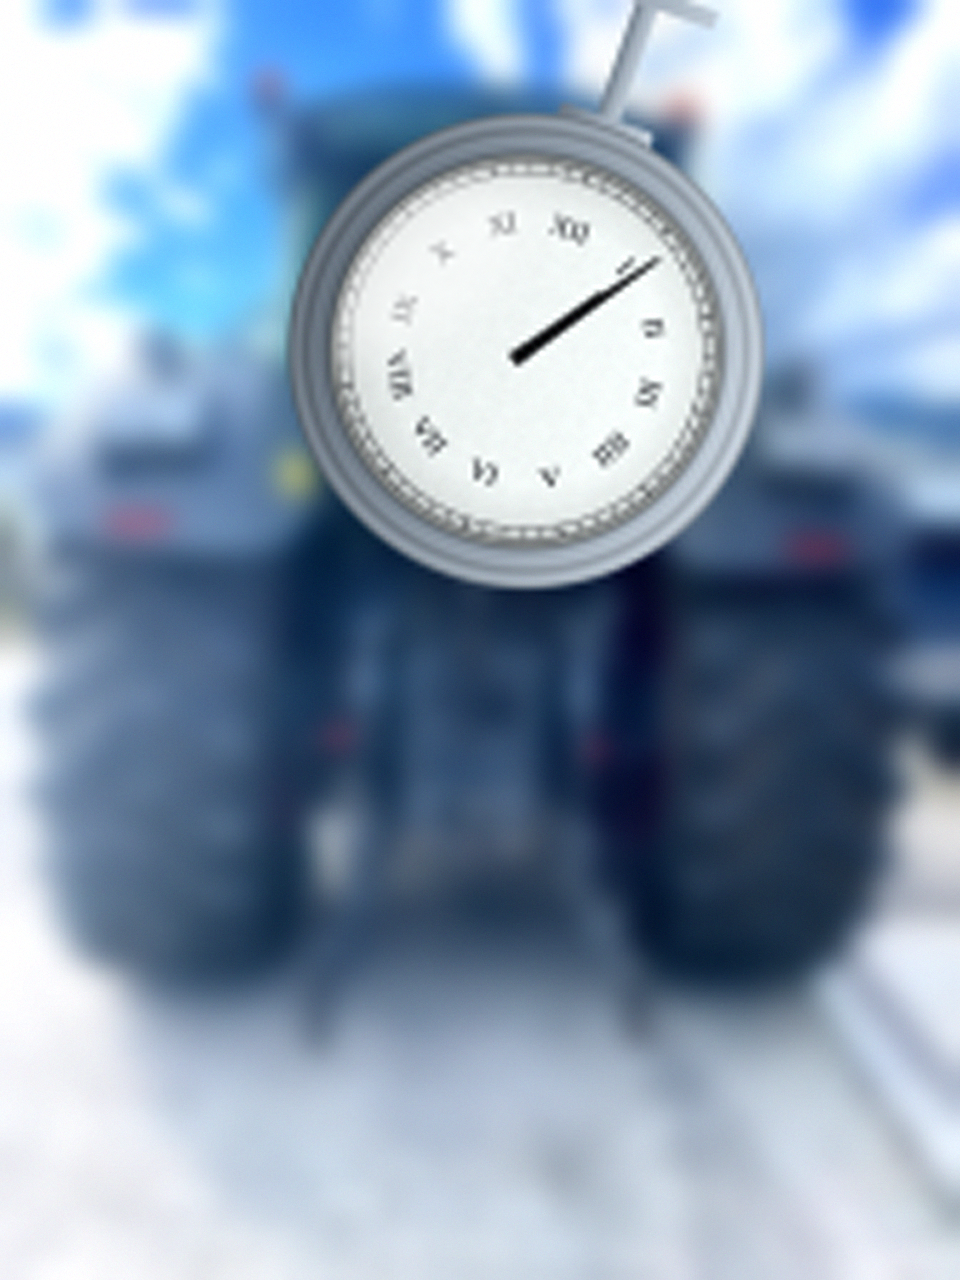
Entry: h=1 m=6
